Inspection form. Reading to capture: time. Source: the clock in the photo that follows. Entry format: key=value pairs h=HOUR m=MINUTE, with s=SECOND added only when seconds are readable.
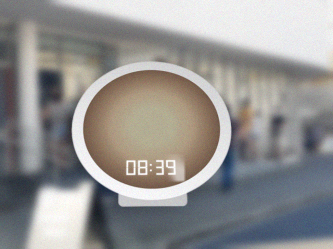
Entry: h=8 m=39
